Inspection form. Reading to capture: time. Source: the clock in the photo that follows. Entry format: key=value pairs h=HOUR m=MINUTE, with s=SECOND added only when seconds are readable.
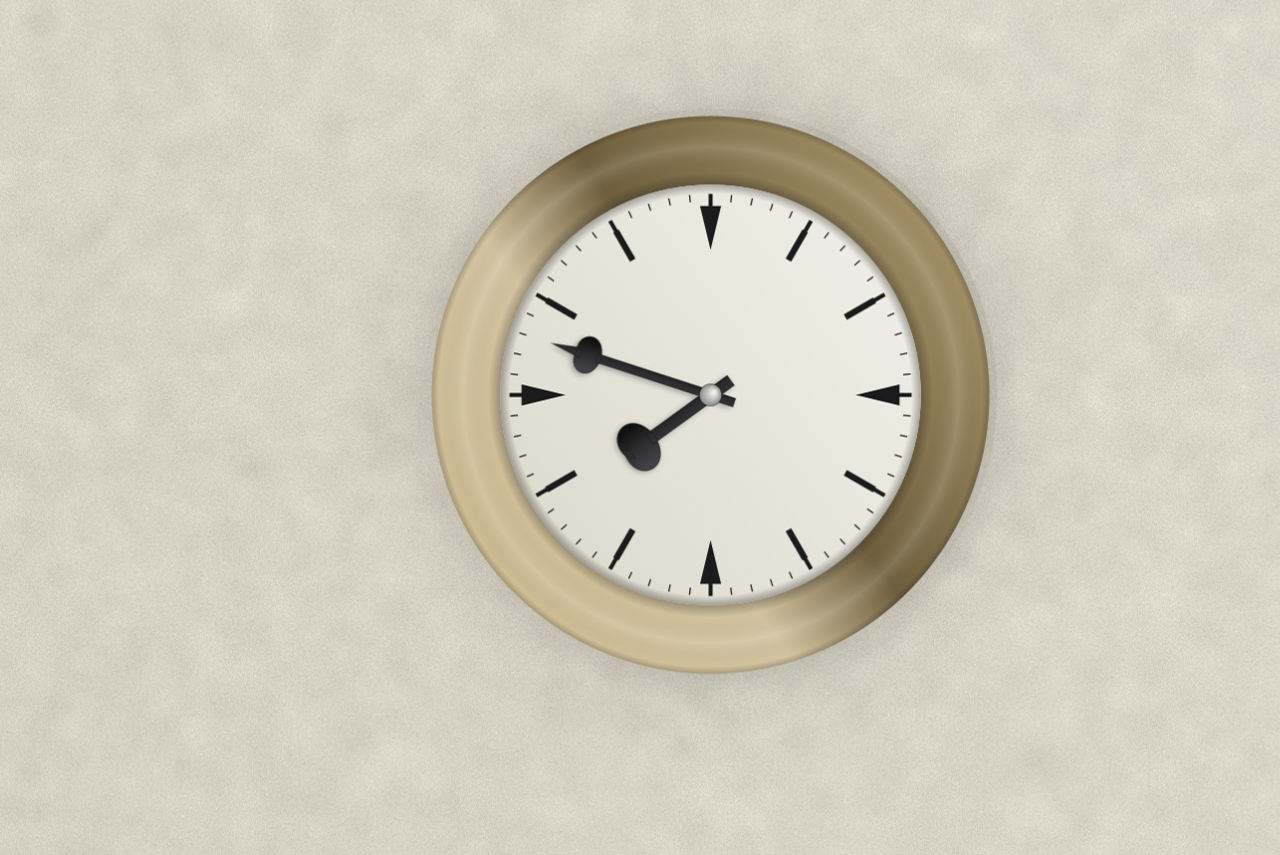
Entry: h=7 m=48
